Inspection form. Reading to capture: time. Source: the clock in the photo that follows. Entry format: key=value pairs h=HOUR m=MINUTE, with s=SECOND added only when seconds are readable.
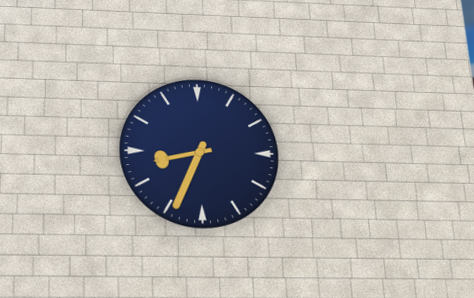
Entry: h=8 m=34
